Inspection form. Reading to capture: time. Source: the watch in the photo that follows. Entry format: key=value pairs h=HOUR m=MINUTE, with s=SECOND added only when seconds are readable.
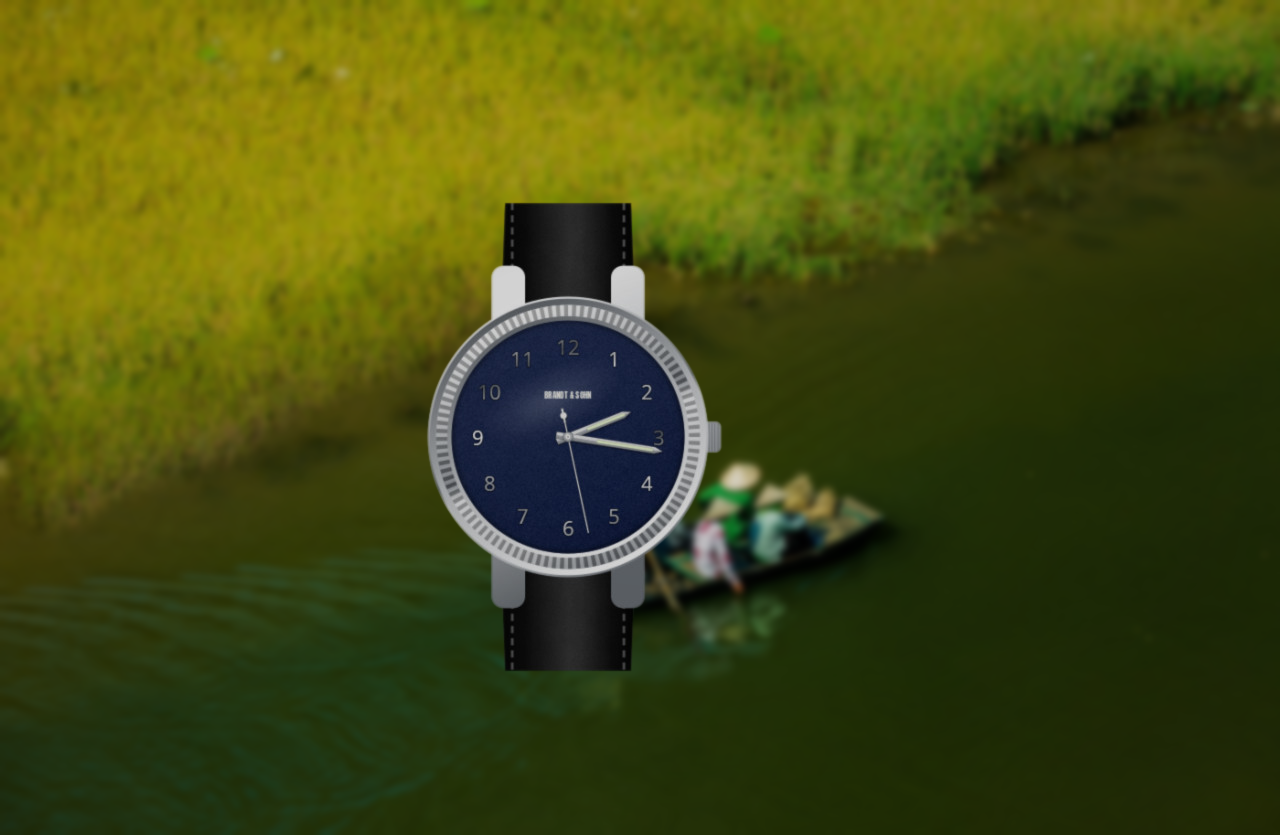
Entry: h=2 m=16 s=28
